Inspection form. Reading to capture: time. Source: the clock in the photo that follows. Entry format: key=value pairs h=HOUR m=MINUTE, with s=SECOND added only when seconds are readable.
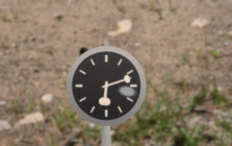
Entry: h=6 m=12
